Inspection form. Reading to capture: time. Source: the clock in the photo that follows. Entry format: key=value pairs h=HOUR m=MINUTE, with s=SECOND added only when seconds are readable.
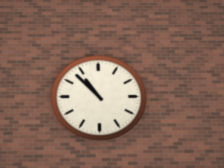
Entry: h=10 m=53
